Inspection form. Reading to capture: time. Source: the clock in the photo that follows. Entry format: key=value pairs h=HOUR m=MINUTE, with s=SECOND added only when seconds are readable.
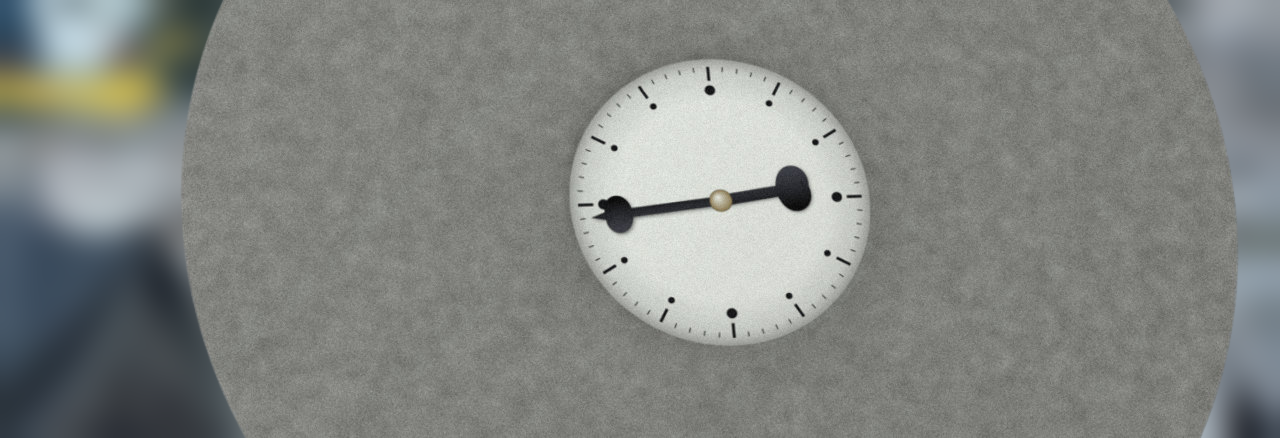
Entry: h=2 m=44
